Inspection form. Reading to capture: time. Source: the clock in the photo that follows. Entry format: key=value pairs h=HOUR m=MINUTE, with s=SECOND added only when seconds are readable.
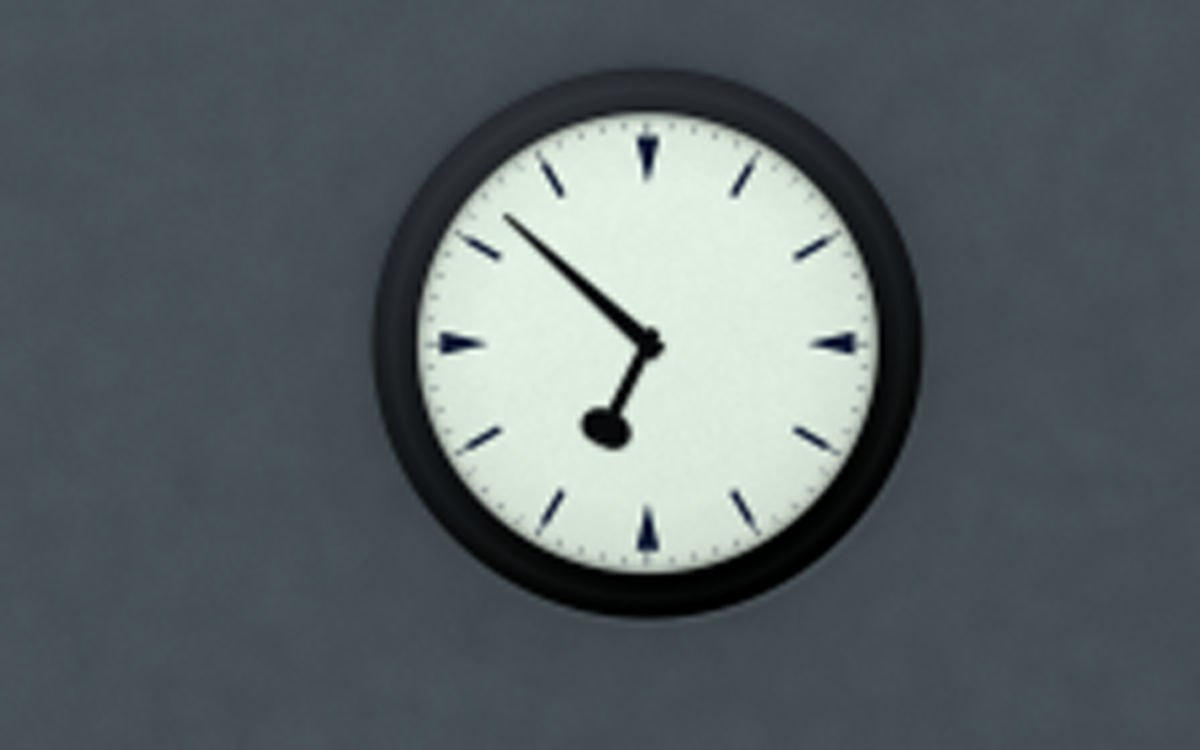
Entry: h=6 m=52
